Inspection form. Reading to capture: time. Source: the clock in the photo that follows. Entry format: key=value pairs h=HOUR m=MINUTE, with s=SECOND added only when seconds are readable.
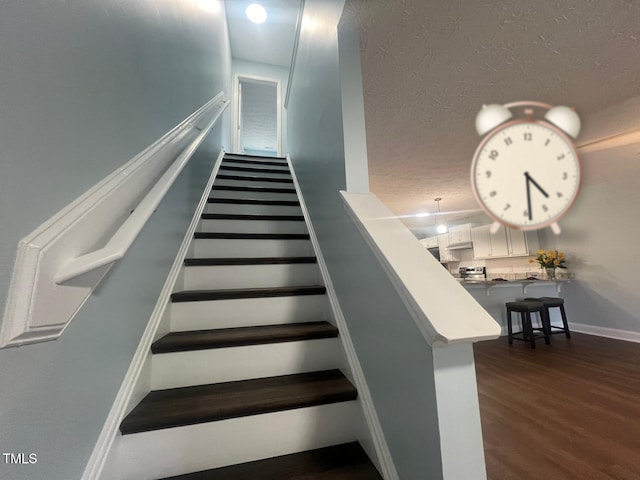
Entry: h=4 m=29
